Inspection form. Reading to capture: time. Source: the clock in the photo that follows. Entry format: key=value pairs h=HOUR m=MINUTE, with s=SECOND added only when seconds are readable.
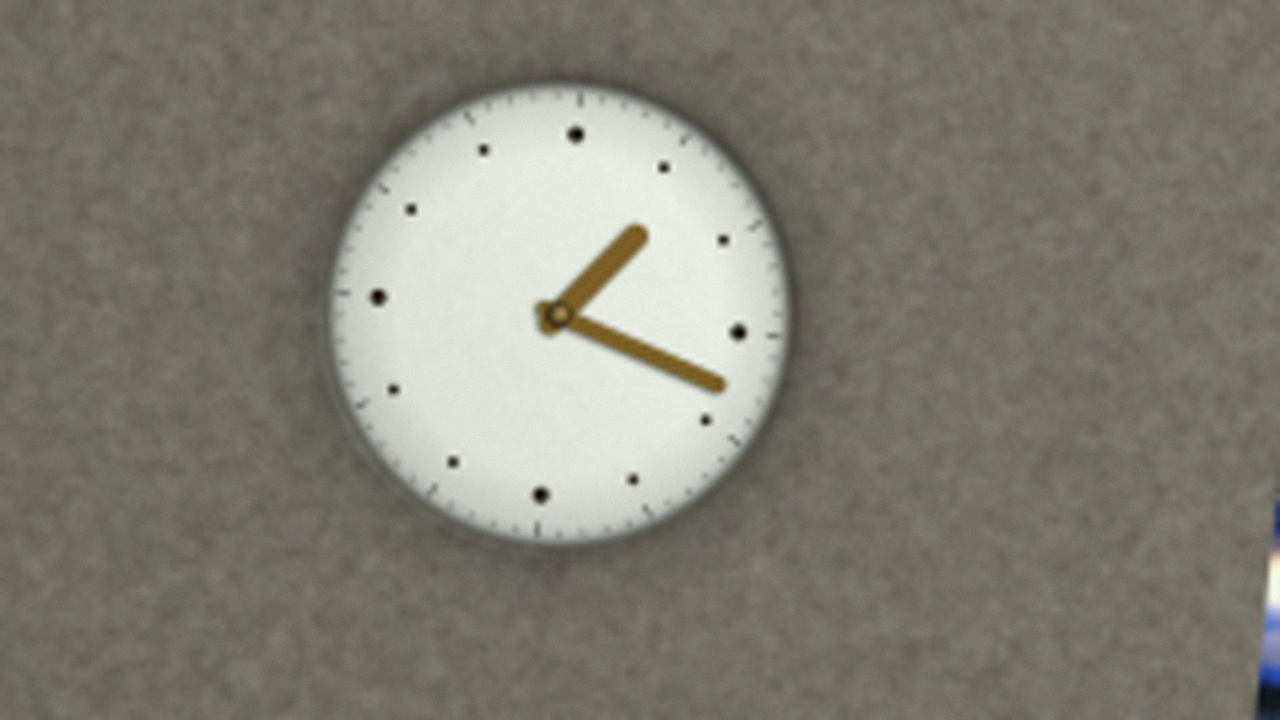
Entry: h=1 m=18
